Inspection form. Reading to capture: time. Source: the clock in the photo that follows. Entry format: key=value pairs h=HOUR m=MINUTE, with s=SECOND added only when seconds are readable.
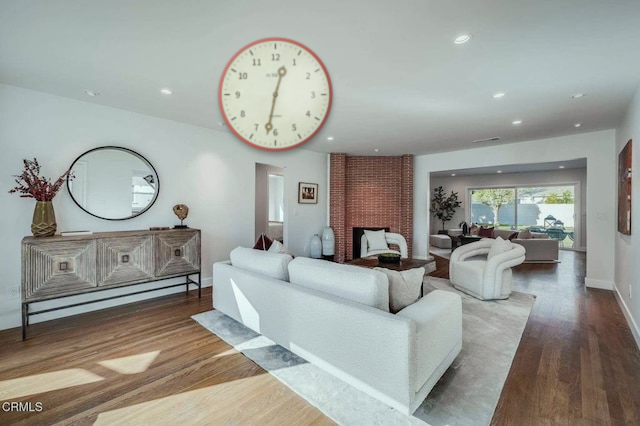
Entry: h=12 m=32
